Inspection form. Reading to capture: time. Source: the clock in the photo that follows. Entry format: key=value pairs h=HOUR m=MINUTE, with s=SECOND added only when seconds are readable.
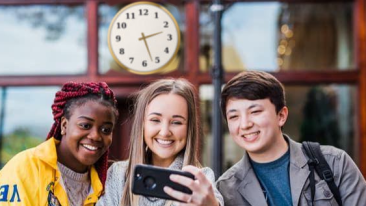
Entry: h=2 m=27
